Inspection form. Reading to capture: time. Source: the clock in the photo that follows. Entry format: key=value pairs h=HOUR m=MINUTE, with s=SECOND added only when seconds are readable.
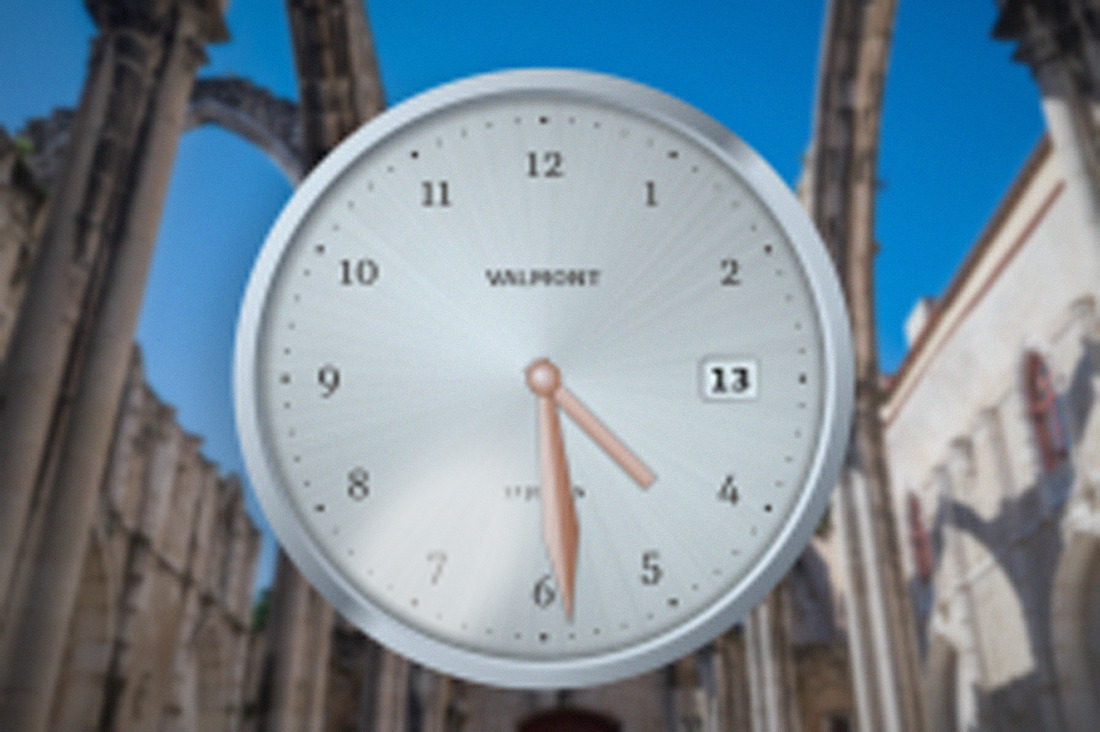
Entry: h=4 m=29
